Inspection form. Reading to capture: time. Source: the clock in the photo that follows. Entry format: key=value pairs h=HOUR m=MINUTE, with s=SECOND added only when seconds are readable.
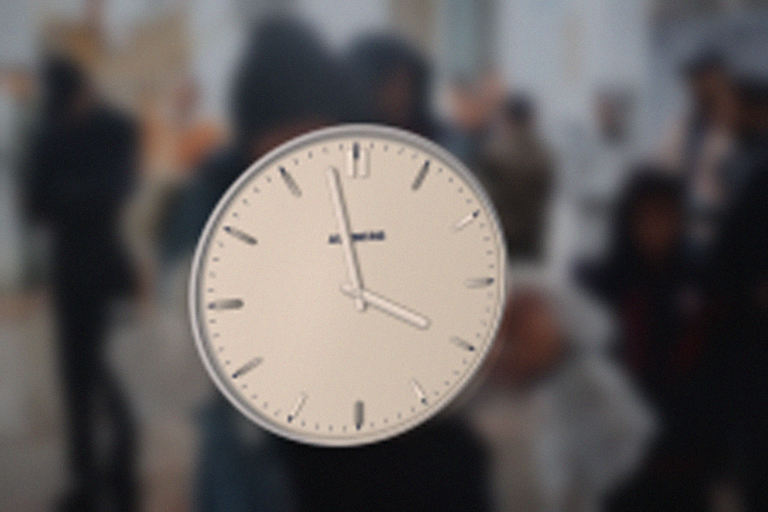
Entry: h=3 m=58
